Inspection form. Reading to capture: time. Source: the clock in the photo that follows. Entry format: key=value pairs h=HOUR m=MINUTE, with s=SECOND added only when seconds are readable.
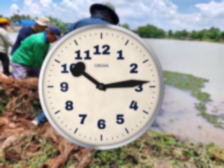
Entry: h=10 m=14
